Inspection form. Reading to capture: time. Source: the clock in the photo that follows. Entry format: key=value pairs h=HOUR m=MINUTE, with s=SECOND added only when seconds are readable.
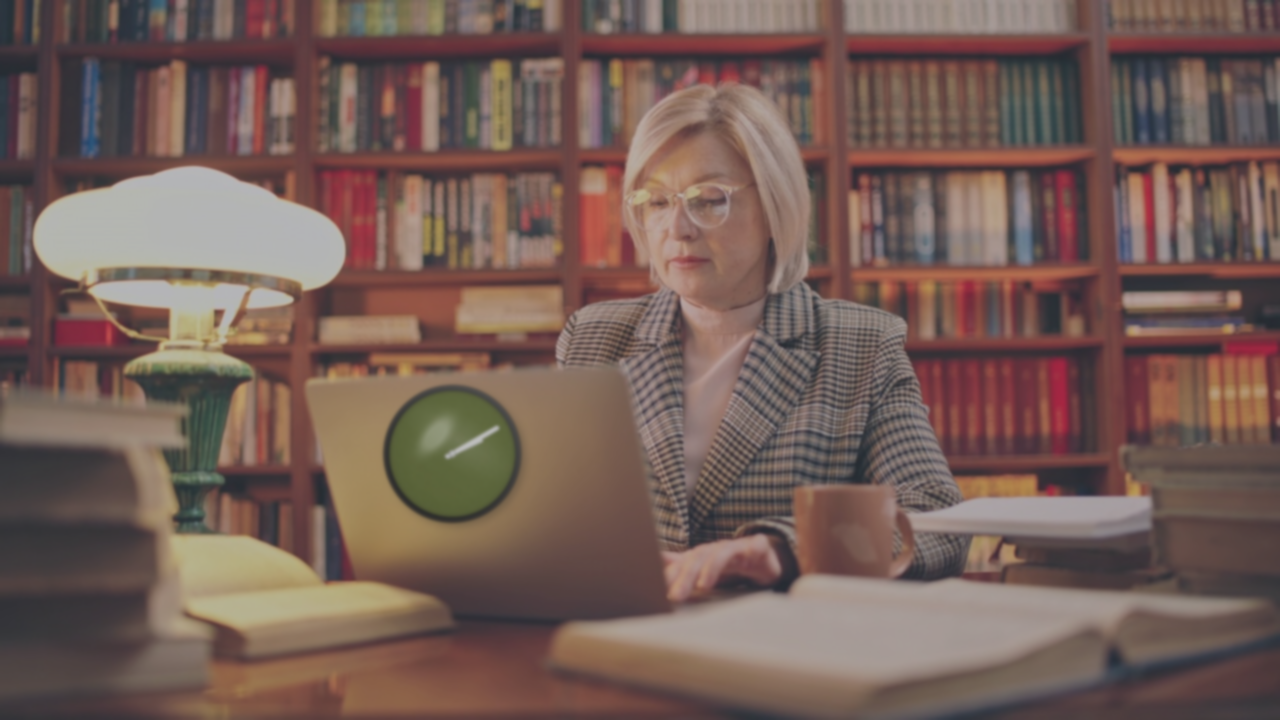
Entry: h=2 m=10
